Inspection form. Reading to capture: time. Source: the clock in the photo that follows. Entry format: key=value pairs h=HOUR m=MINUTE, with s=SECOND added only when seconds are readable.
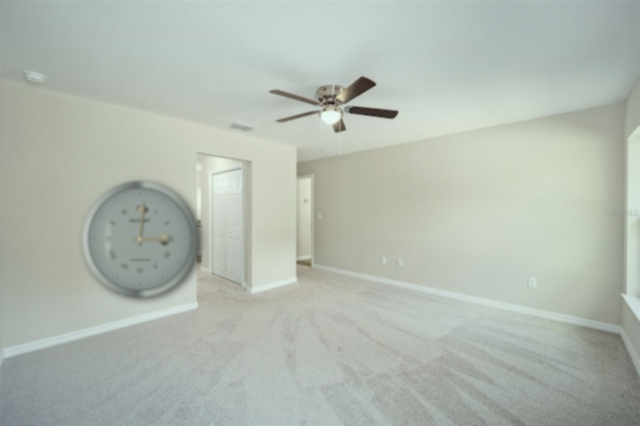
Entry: h=3 m=1
